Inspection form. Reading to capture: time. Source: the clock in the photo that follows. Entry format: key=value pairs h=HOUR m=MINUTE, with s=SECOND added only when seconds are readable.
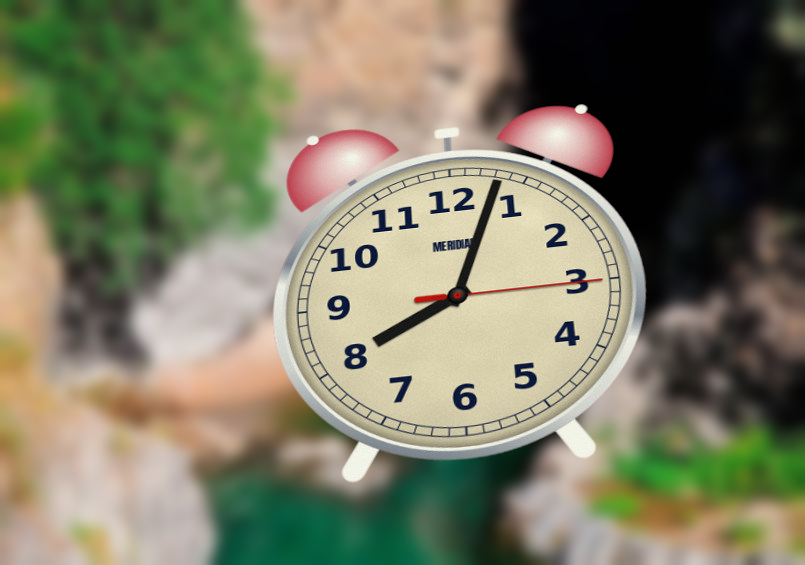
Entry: h=8 m=3 s=15
